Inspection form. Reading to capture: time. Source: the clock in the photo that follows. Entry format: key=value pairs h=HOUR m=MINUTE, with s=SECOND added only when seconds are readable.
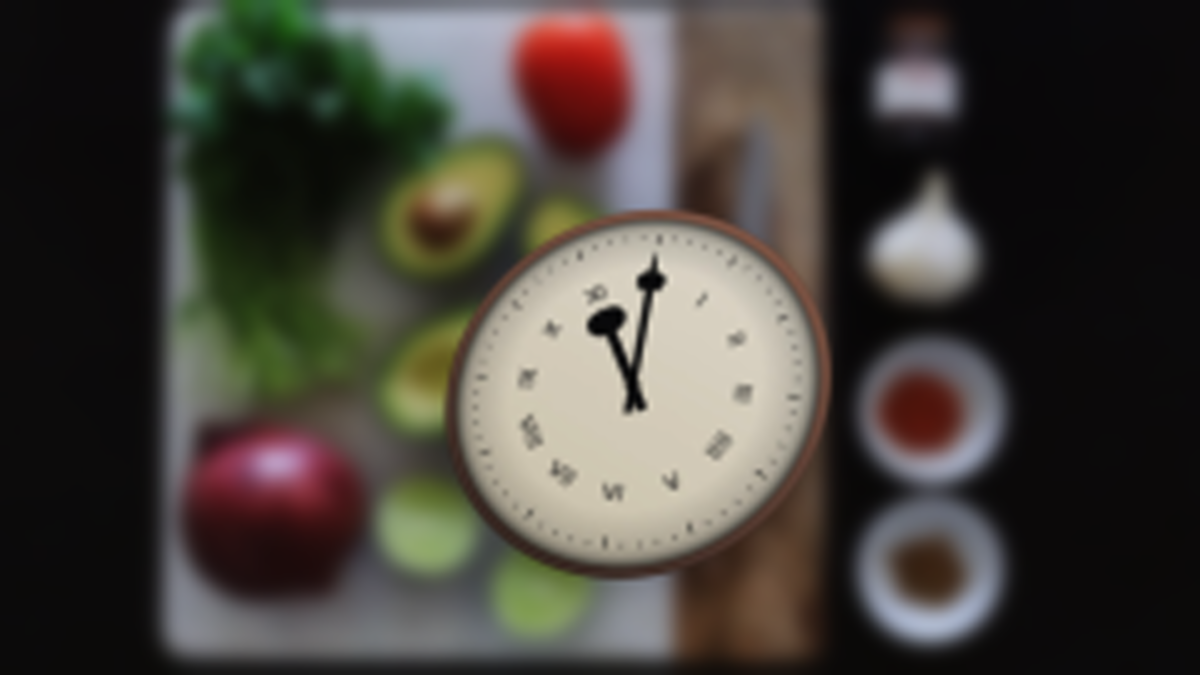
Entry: h=11 m=0
